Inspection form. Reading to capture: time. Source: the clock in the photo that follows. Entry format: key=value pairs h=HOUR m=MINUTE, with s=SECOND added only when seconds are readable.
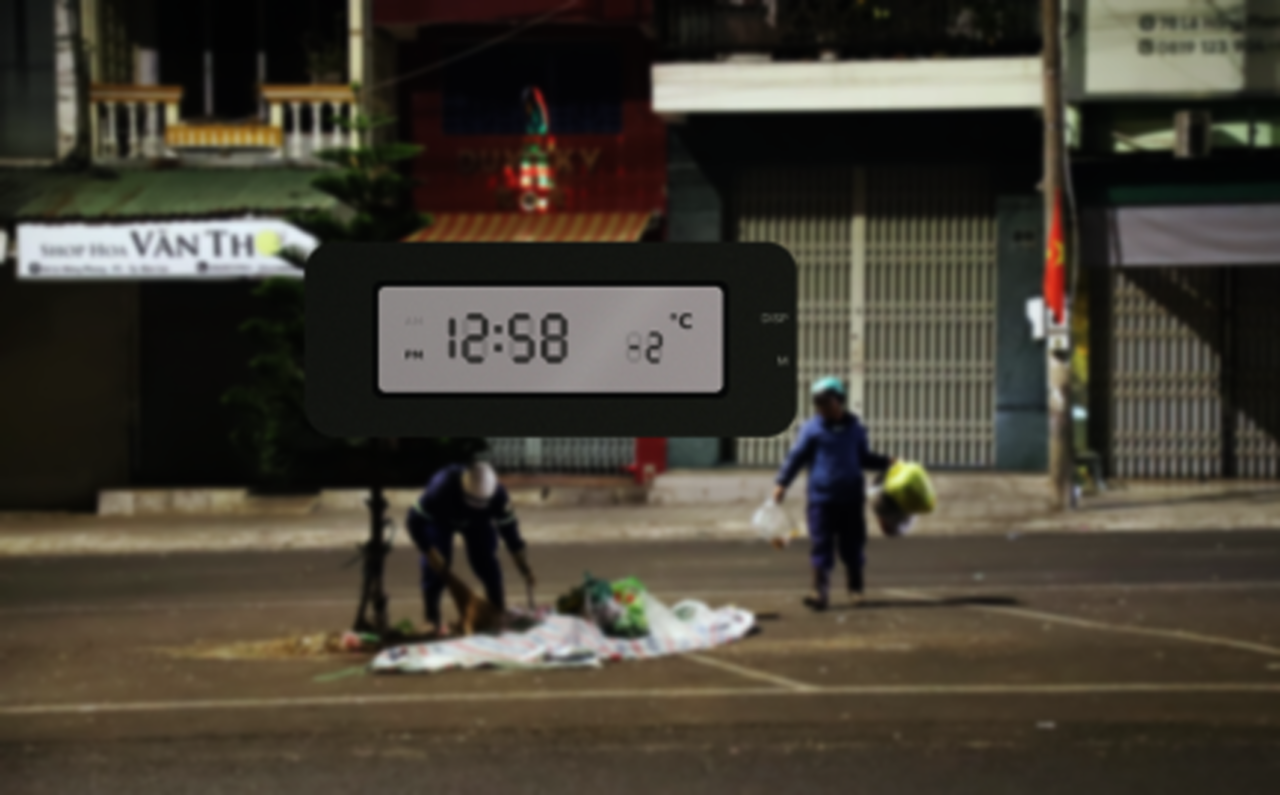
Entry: h=12 m=58
